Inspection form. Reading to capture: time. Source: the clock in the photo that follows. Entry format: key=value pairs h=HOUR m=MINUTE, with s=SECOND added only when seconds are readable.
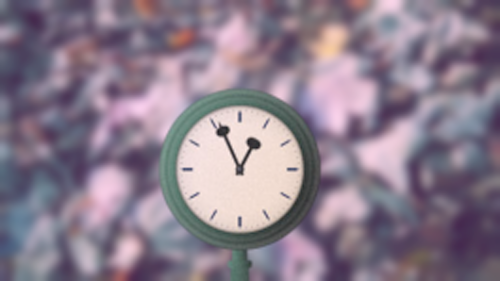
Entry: h=12 m=56
